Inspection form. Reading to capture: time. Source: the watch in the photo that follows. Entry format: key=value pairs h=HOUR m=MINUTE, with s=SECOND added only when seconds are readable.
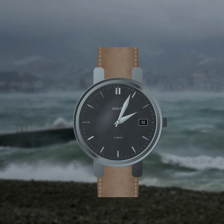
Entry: h=2 m=4
